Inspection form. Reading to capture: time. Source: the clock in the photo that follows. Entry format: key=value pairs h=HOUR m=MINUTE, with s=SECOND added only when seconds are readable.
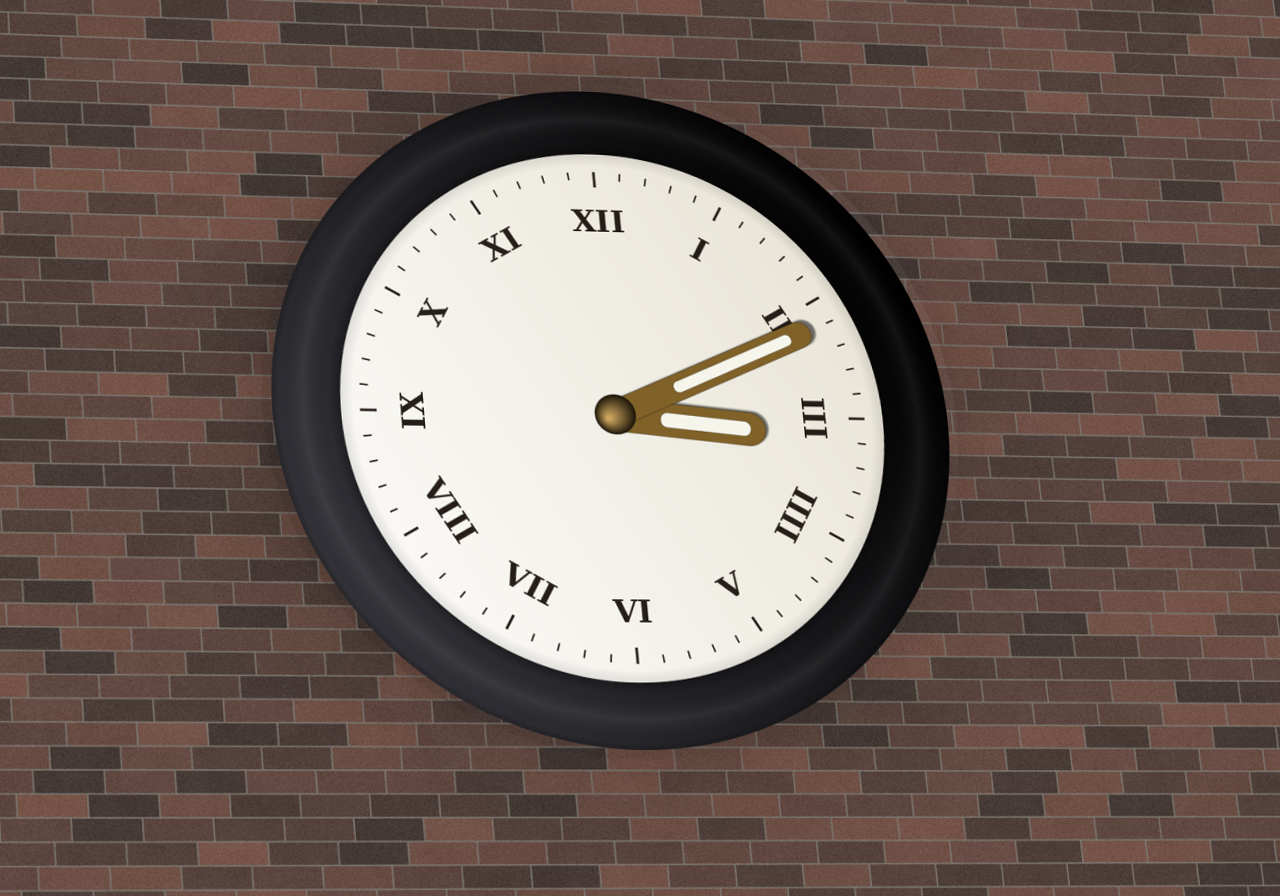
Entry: h=3 m=11
